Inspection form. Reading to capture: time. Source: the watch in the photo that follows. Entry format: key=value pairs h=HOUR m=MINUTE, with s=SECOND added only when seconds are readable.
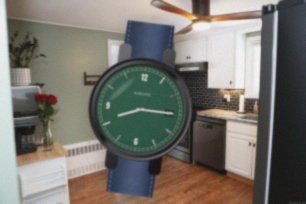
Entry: h=8 m=15
